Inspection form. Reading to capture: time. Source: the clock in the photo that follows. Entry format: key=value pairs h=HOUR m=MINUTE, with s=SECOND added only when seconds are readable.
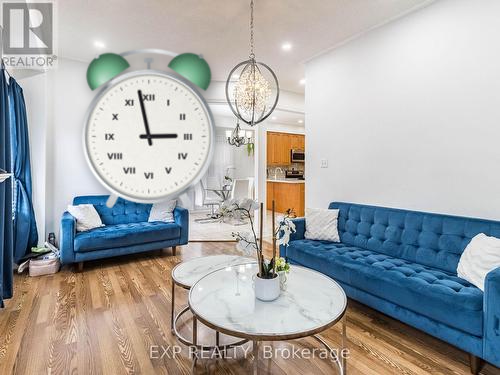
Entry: h=2 m=58
